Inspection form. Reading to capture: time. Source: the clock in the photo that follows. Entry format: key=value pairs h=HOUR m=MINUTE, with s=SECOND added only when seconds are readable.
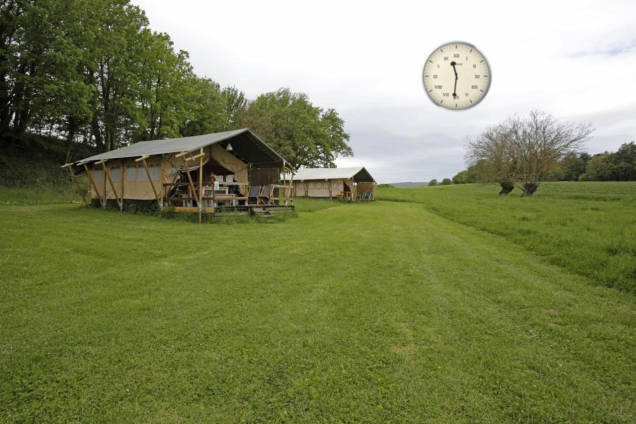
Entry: h=11 m=31
